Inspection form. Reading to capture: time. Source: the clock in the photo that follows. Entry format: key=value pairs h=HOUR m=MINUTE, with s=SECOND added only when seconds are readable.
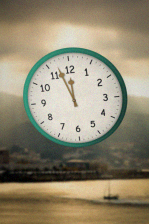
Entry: h=11 m=57
